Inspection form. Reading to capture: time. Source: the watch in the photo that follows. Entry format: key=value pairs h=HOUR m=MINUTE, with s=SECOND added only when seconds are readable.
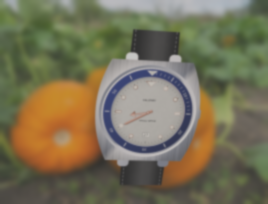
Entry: h=8 m=40
